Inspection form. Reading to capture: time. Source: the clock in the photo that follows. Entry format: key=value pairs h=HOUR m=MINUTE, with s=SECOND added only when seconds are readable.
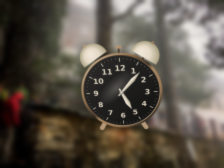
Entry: h=5 m=7
